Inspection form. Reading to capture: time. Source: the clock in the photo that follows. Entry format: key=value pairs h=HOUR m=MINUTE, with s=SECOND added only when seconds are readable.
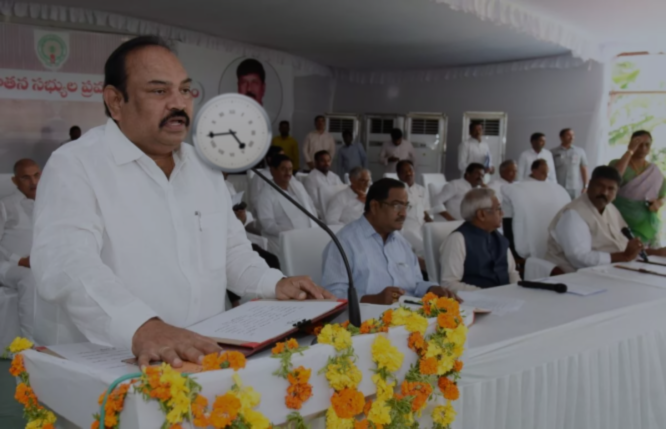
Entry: h=4 m=44
